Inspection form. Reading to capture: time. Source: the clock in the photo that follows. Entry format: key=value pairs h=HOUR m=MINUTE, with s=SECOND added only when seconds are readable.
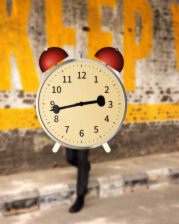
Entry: h=2 m=43
